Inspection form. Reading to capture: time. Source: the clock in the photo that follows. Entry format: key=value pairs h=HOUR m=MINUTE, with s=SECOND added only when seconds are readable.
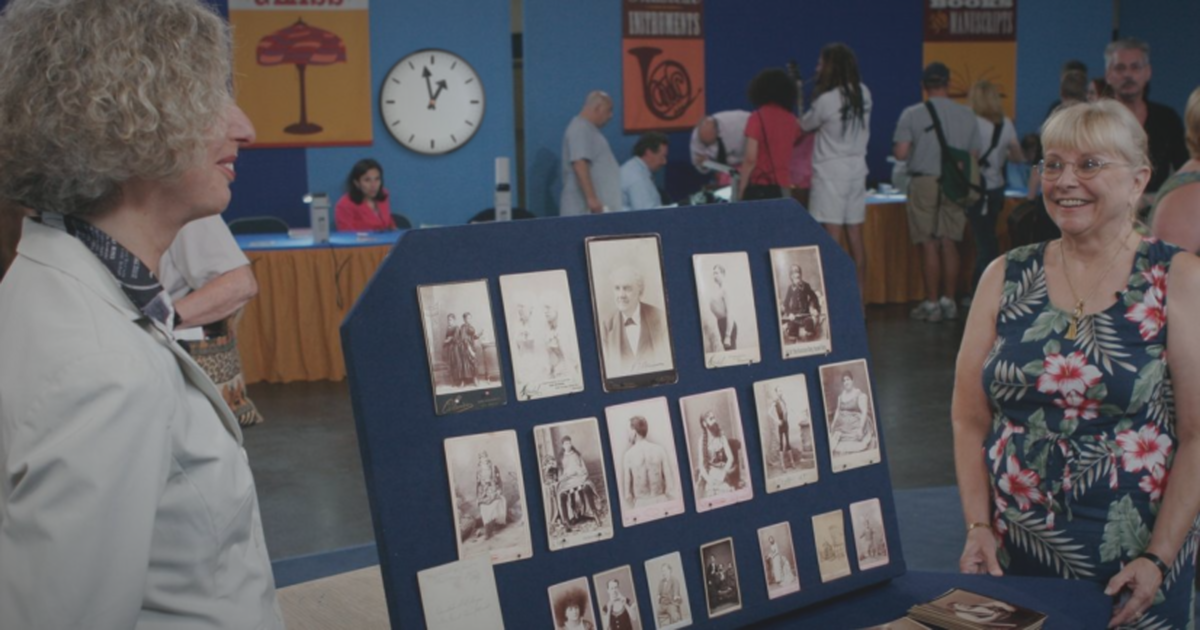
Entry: h=12 m=58
